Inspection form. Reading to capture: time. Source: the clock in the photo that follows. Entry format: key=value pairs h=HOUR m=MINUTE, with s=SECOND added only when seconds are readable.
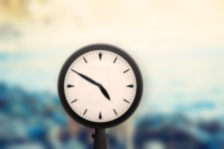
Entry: h=4 m=50
